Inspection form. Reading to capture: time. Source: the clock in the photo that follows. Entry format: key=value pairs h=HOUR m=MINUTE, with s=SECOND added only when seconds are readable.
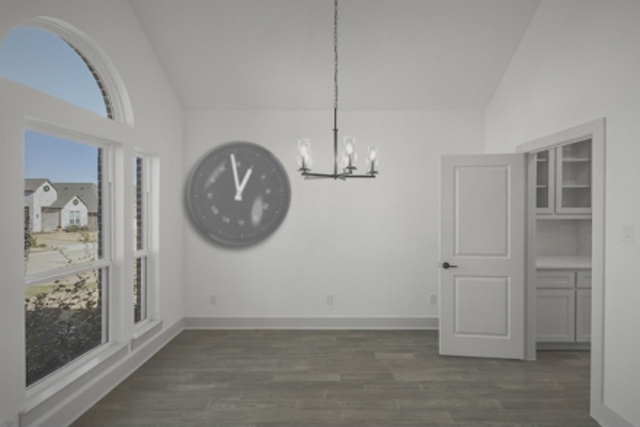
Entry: h=12 m=59
